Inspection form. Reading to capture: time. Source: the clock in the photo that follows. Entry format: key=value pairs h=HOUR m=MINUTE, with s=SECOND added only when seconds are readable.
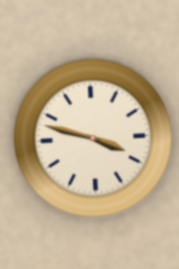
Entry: h=3 m=48
